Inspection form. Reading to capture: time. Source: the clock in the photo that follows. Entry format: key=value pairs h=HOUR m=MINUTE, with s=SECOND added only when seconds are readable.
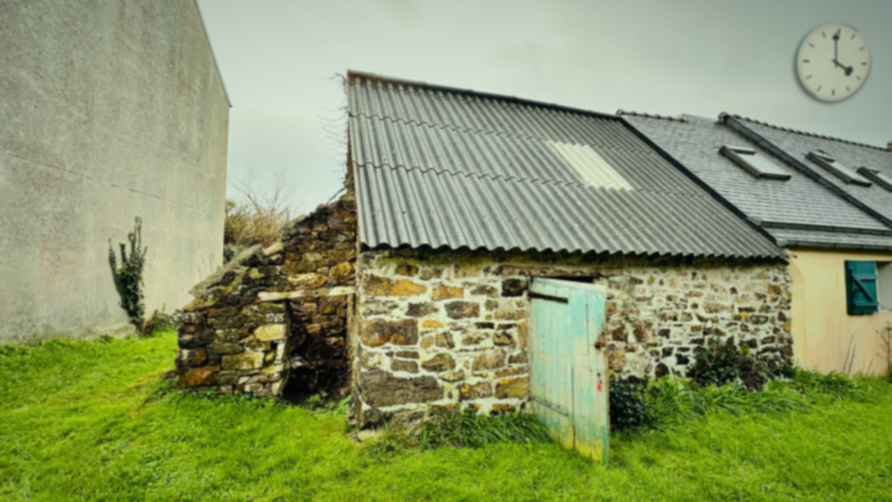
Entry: h=3 m=59
